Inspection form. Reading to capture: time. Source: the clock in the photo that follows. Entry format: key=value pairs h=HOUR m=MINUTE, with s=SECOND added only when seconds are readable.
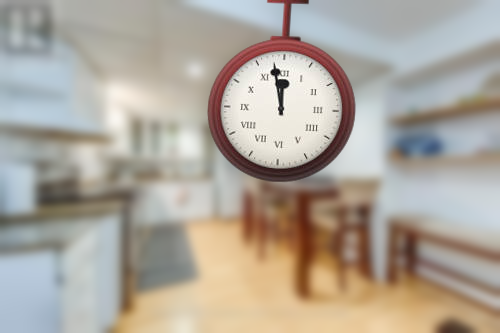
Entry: h=11 m=58
